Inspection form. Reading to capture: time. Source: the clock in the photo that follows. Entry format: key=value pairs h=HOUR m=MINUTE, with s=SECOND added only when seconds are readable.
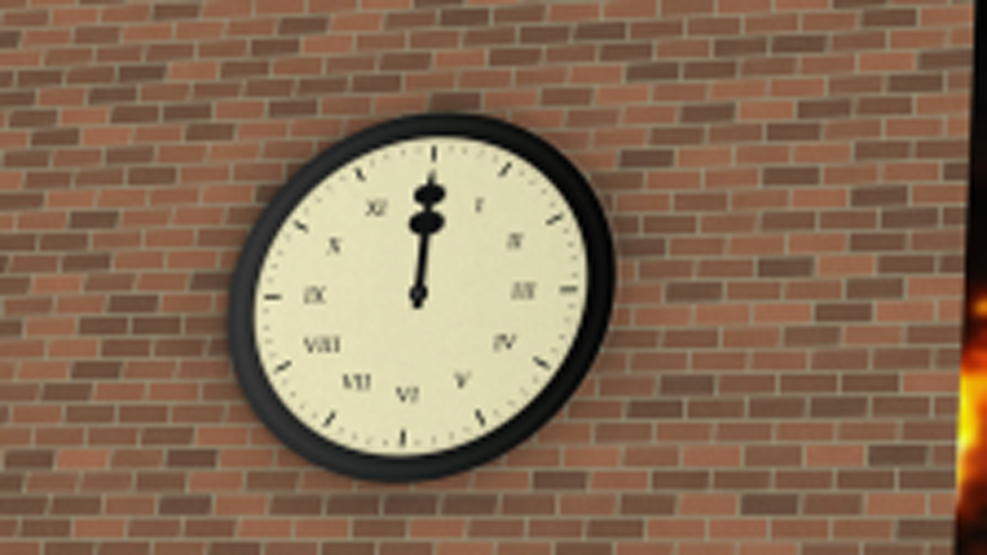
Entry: h=12 m=0
